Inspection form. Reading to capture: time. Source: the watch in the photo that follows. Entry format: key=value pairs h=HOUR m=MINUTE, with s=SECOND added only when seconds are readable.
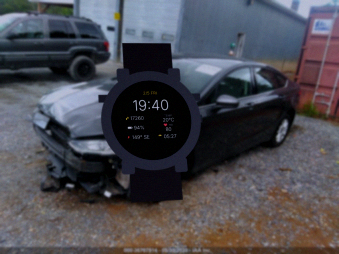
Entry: h=19 m=40
